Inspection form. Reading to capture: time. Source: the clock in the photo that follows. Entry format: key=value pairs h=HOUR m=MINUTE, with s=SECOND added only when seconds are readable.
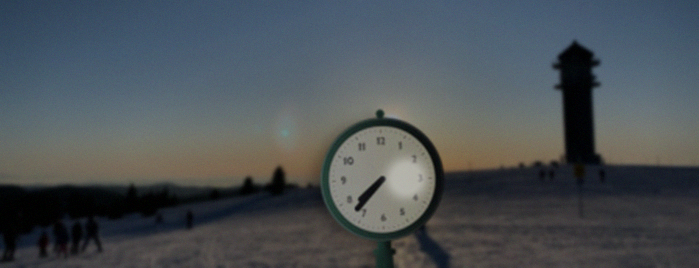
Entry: h=7 m=37
